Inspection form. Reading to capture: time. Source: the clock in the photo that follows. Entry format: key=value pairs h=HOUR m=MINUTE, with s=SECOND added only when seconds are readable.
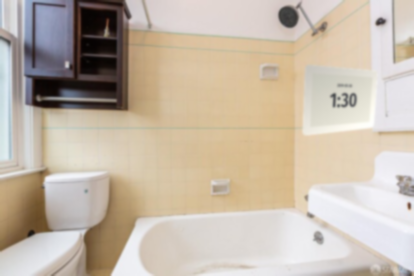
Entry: h=1 m=30
